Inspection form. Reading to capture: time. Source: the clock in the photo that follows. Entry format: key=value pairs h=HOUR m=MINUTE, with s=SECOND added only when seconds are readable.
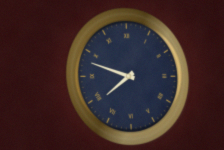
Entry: h=7 m=48
